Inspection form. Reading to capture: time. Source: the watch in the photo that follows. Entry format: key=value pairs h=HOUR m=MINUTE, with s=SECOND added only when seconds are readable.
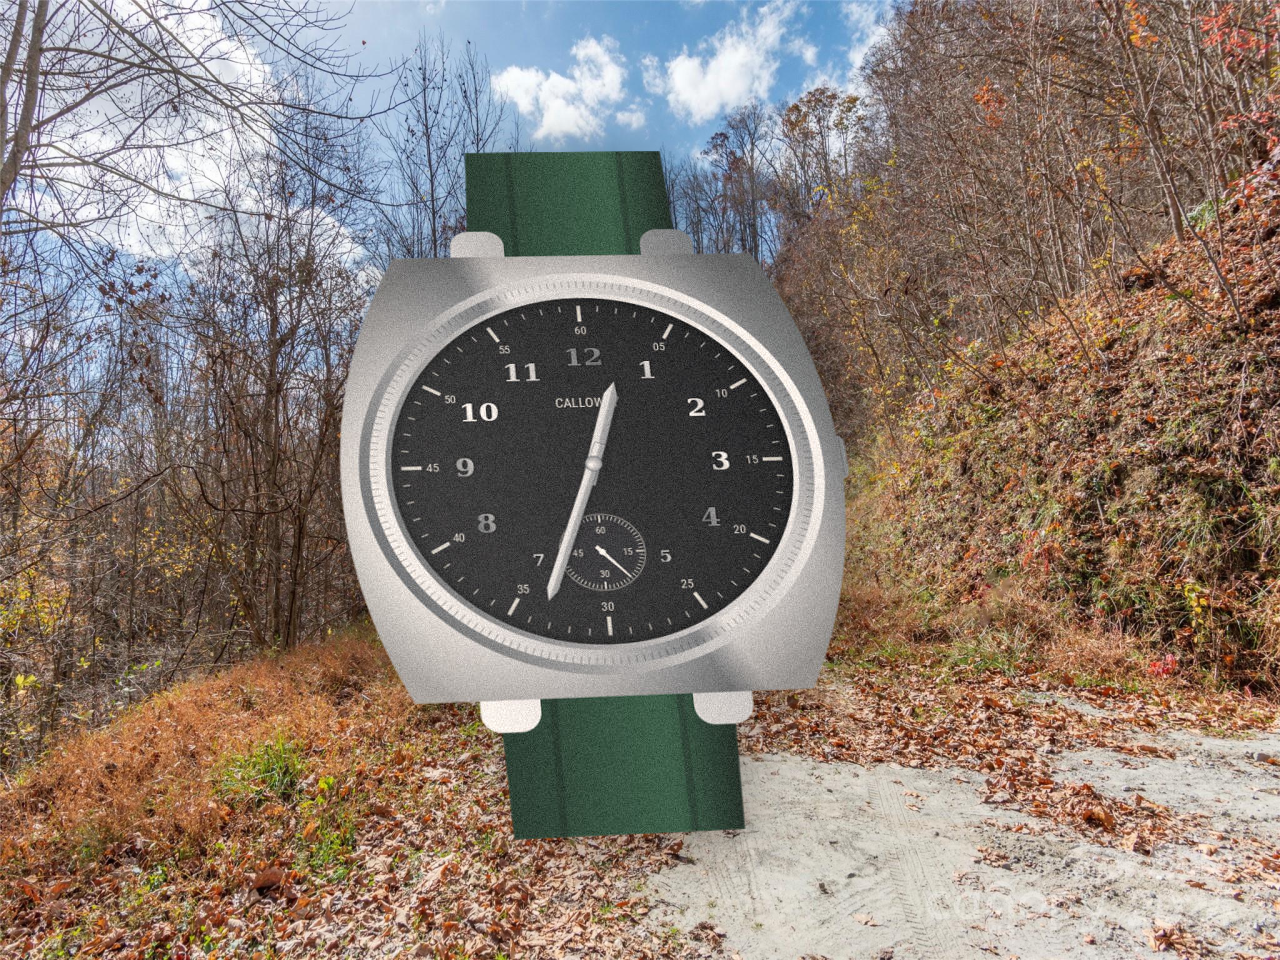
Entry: h=12 m=33 s=23
